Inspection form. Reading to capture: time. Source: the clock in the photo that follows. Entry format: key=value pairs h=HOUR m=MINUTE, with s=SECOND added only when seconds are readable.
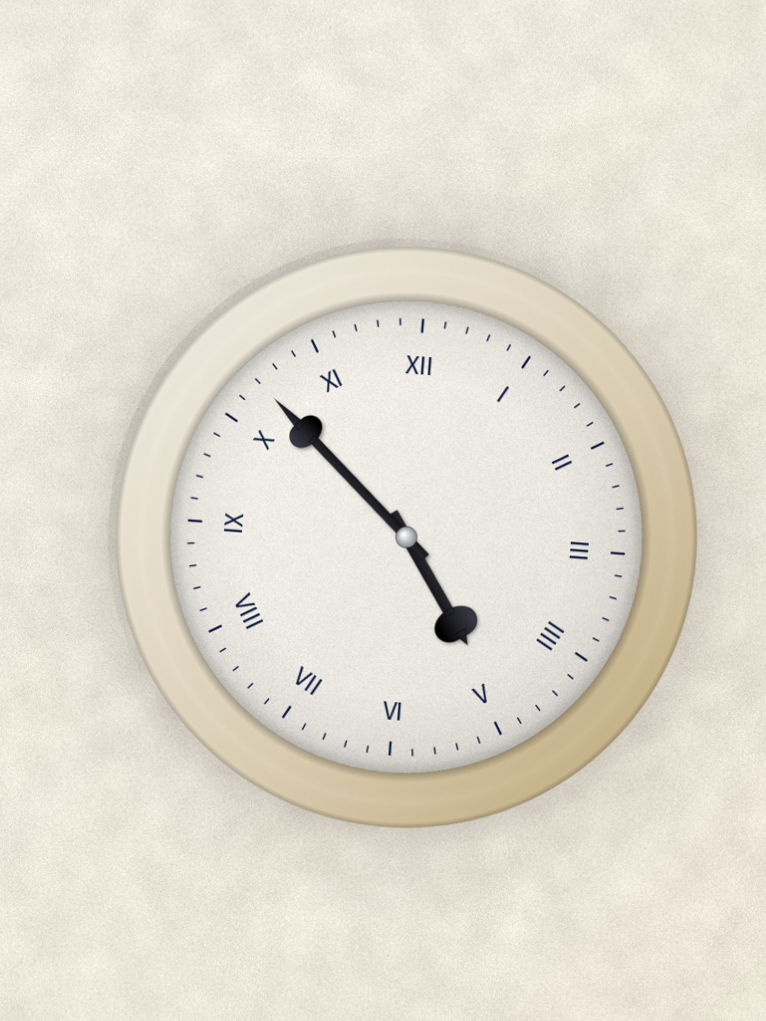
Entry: h=4 m=52
